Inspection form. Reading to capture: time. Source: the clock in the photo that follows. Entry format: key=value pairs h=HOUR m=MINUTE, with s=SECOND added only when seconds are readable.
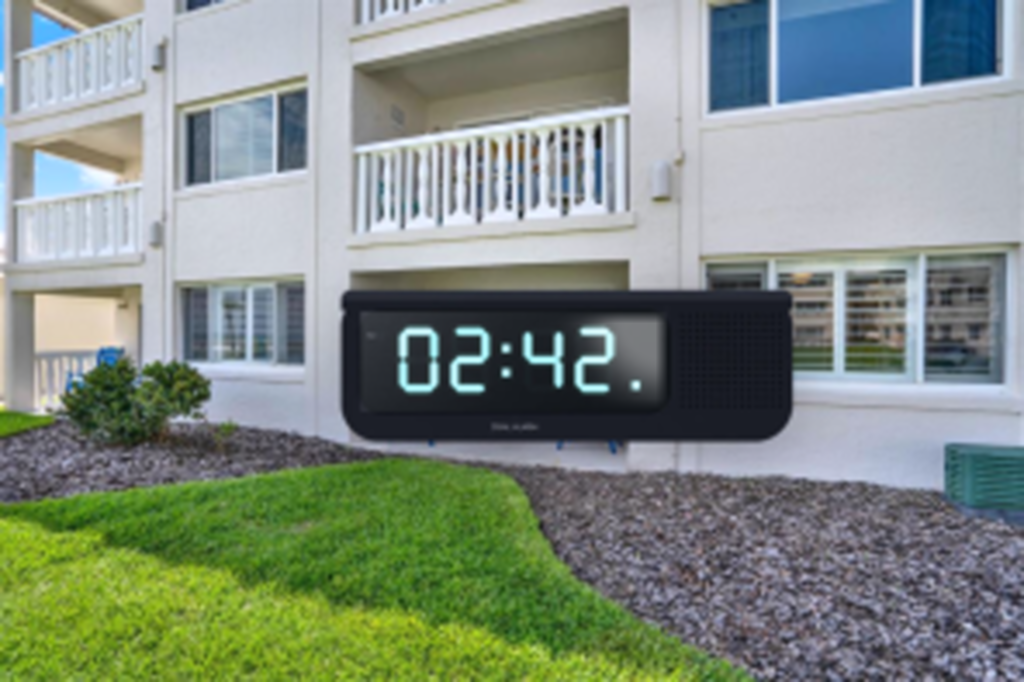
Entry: h=2 m=42
